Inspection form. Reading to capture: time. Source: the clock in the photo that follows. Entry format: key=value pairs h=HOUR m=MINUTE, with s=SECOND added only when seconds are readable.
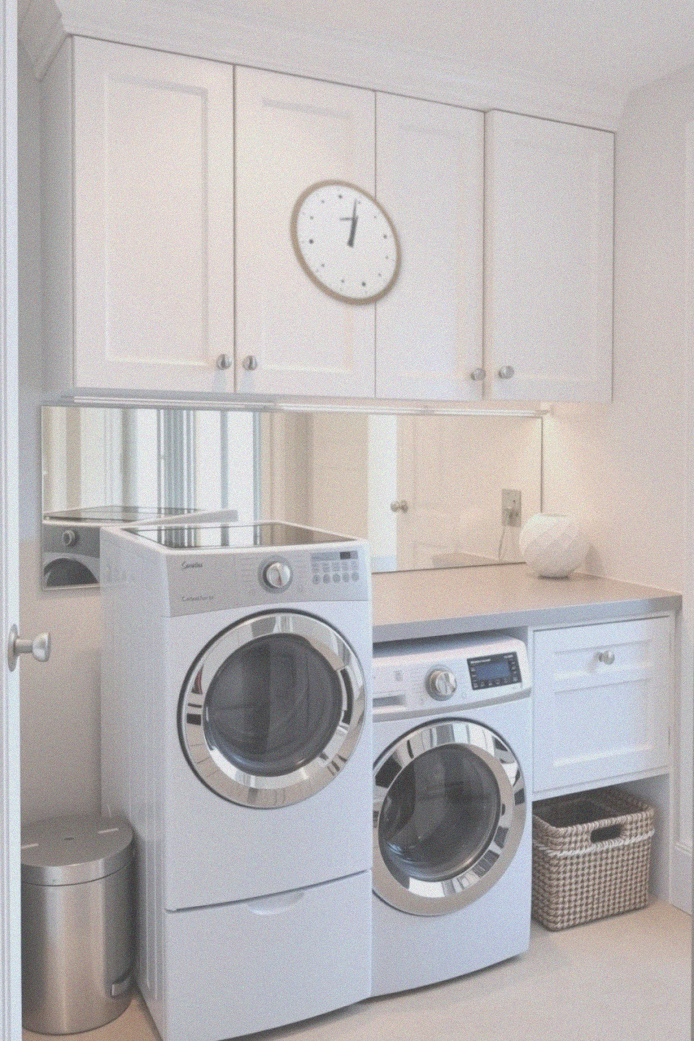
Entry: h=1 m=4
